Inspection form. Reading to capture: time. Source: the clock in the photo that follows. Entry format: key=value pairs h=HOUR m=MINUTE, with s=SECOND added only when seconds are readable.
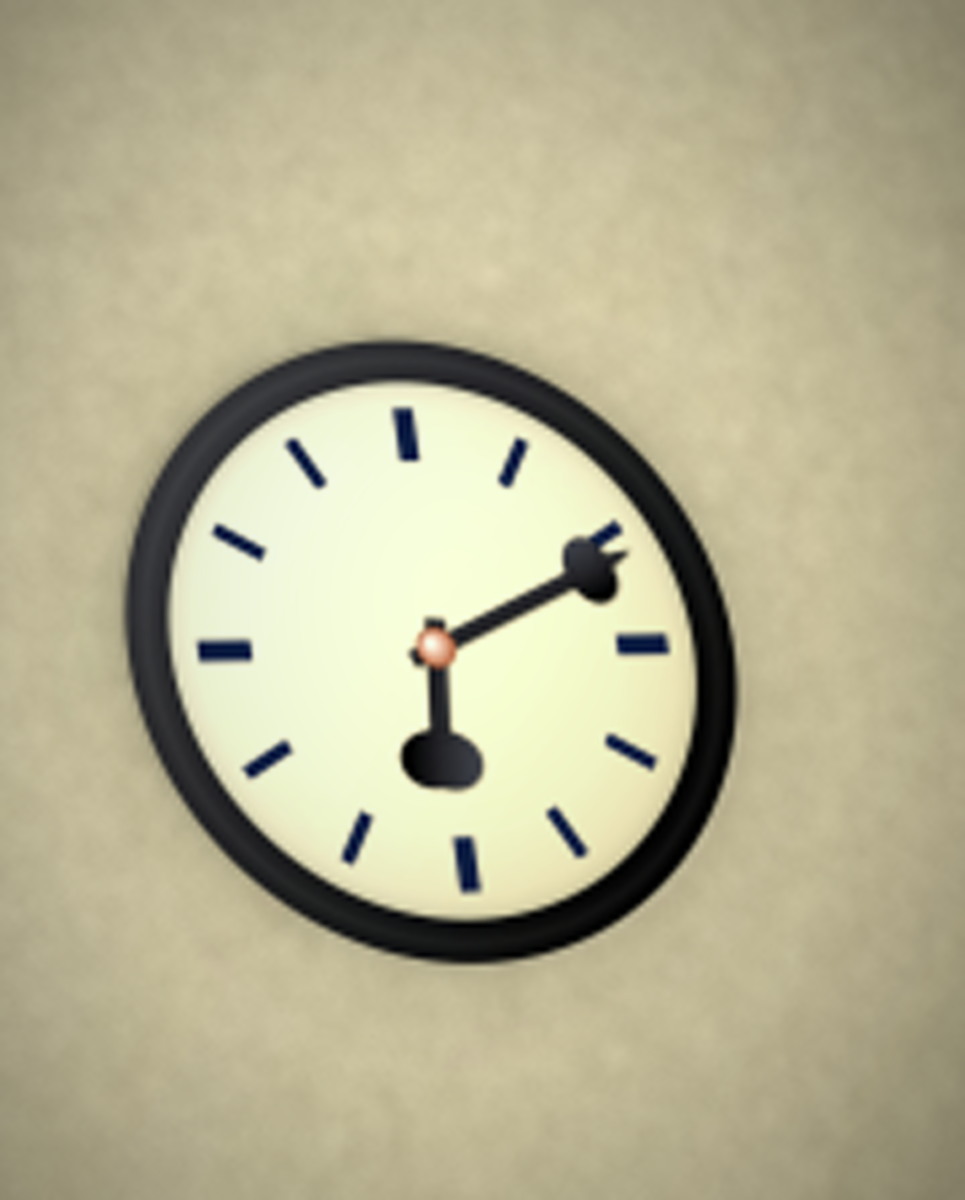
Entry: h=6 m=11
